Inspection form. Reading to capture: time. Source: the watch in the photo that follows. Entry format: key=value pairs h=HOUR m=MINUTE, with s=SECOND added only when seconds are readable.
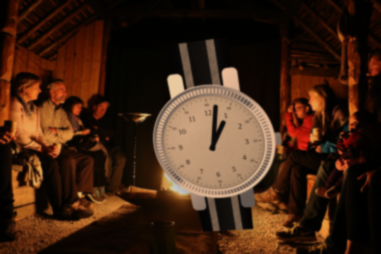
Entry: h=1 m=2
